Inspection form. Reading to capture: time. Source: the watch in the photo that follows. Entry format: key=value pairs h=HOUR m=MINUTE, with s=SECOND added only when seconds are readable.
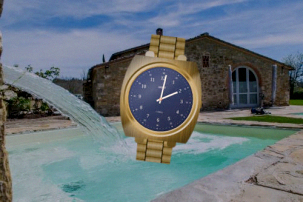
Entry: h=2 m=1
